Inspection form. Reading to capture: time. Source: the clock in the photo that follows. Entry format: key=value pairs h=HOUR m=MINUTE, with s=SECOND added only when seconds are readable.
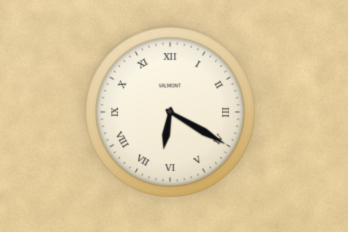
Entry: h=6 m=20
